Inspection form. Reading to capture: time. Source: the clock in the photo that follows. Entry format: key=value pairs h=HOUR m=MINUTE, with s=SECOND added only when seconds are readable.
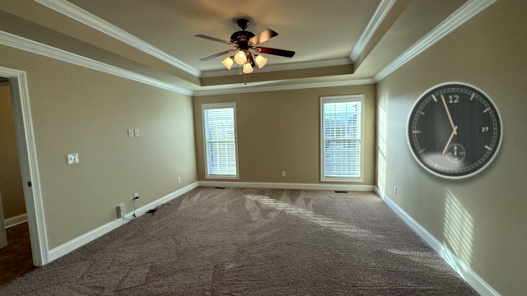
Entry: h=6 m=57
